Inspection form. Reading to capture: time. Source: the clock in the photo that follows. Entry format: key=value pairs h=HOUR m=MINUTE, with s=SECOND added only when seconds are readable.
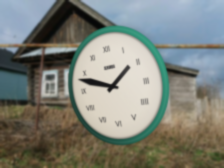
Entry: h=1 m=48
